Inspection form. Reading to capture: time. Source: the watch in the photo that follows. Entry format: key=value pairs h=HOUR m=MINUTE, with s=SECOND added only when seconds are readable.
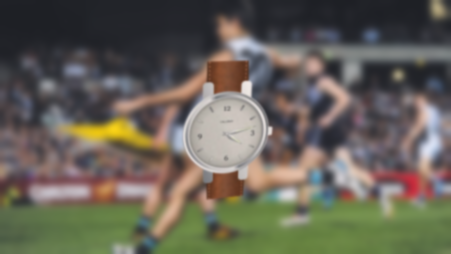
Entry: h=4 m=13
